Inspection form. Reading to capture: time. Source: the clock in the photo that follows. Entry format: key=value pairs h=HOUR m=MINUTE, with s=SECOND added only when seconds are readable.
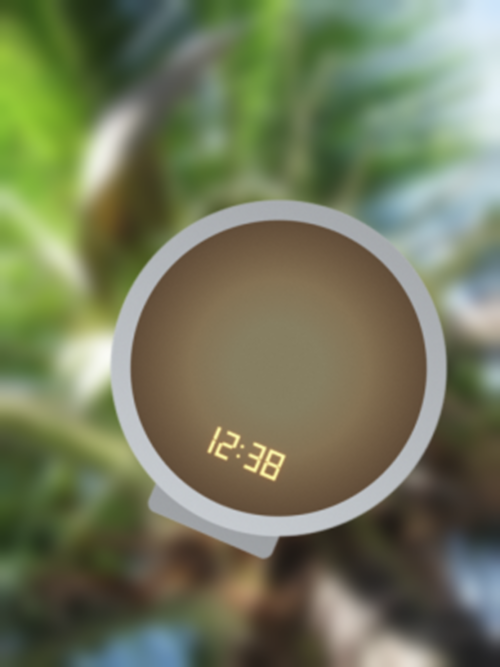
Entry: h=12 m=38
